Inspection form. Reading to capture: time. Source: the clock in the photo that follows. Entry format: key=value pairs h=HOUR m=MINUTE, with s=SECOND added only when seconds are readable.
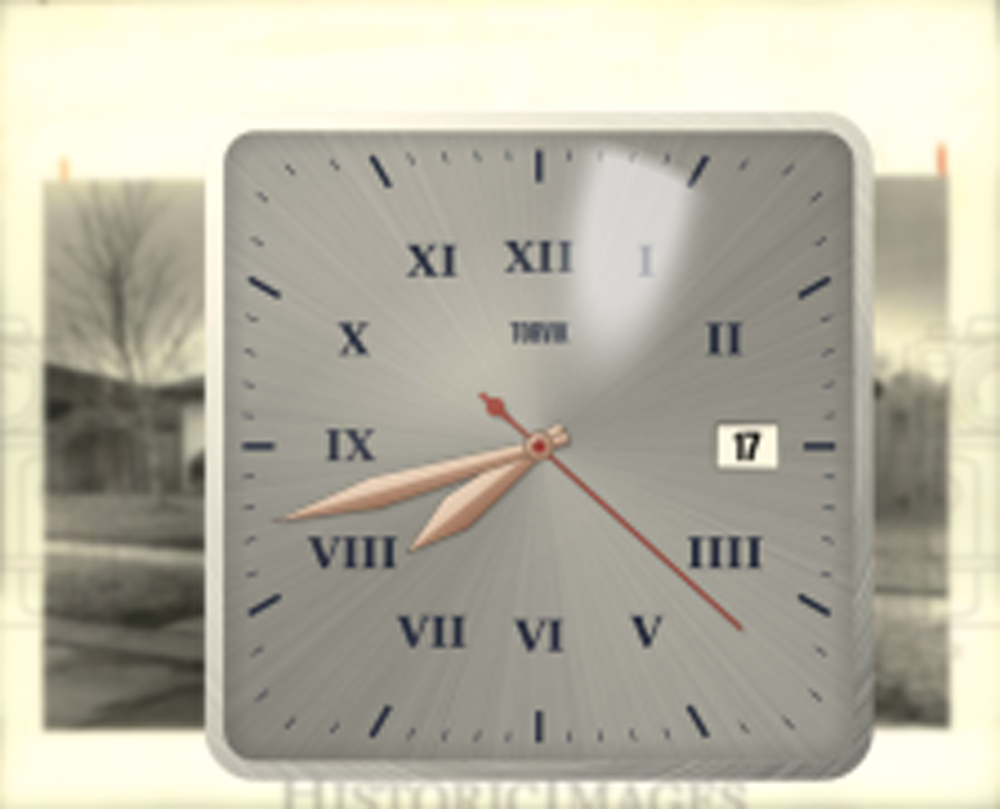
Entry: h=7 m=42 s=22
